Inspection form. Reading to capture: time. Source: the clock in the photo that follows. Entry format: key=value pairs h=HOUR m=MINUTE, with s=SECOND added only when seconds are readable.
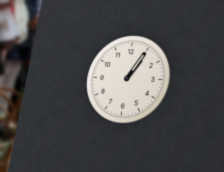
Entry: h=1 m=5
